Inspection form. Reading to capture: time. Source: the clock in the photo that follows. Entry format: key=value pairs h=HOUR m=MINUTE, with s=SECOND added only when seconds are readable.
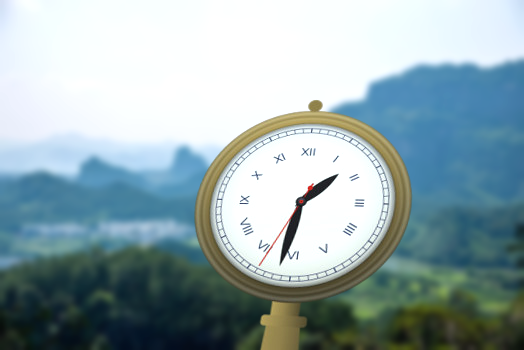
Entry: h=1 m=31 s=34
